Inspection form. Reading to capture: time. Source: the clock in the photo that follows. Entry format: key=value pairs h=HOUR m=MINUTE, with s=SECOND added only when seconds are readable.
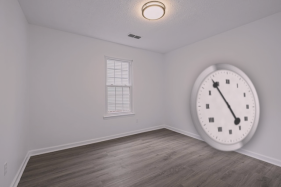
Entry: h=4 m=54
